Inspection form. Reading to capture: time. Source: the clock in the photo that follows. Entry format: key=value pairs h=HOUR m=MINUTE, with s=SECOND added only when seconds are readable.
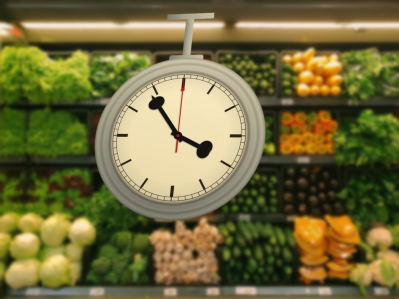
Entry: h=3 m=54 s=0
